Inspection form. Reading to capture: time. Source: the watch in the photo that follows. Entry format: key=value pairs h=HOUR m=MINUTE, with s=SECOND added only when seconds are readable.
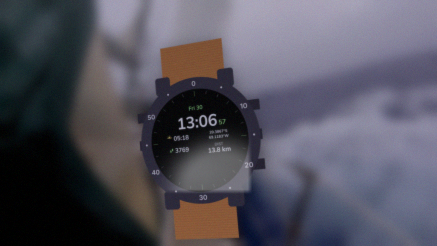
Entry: h=13 m=6
